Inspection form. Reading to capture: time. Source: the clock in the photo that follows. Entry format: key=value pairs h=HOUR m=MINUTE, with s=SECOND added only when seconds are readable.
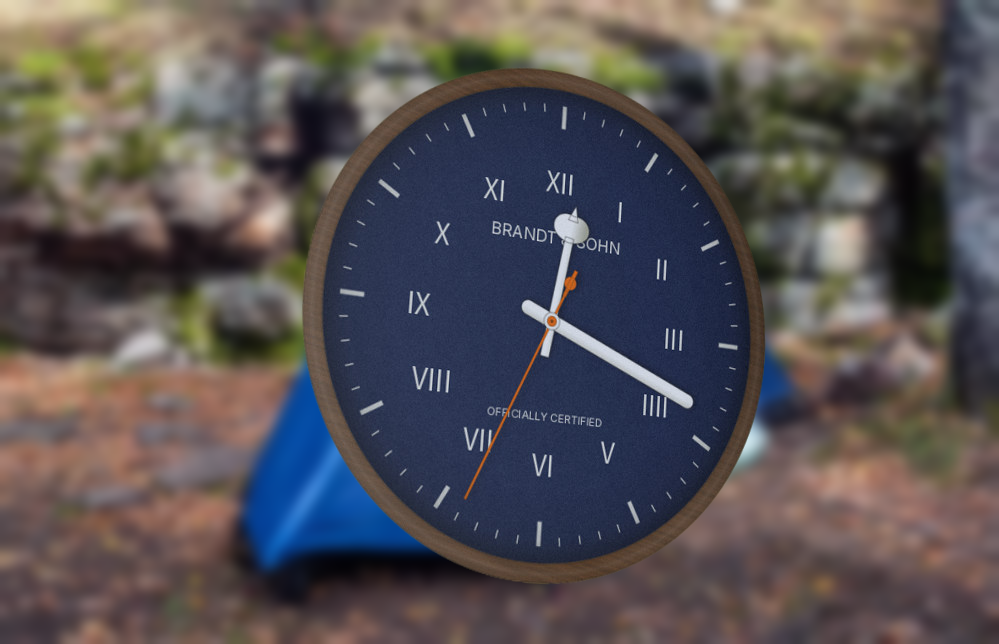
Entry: h=12 m=18 s=34
